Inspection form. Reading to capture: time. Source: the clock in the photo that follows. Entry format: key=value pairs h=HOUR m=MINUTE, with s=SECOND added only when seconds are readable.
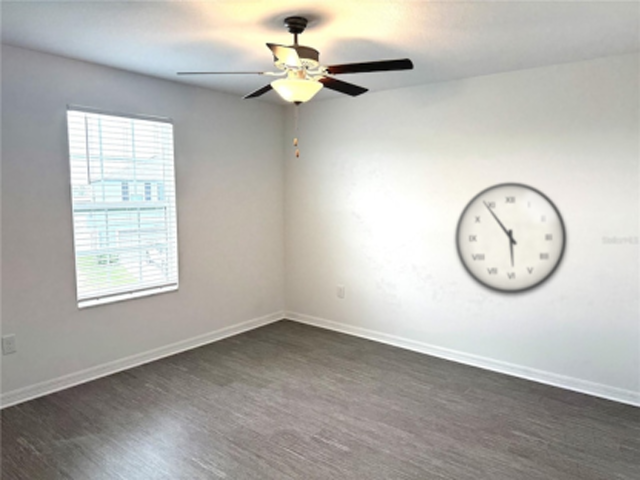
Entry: h=5 m=54
